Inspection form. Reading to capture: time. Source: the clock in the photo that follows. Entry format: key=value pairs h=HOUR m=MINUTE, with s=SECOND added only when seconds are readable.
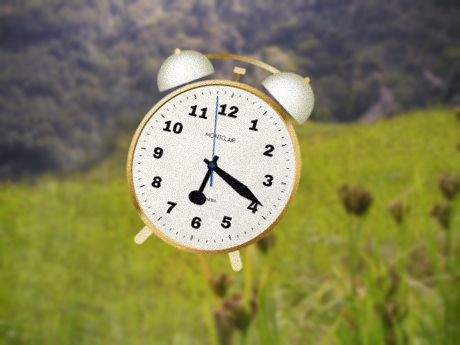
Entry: h=6 m=18 s=58
